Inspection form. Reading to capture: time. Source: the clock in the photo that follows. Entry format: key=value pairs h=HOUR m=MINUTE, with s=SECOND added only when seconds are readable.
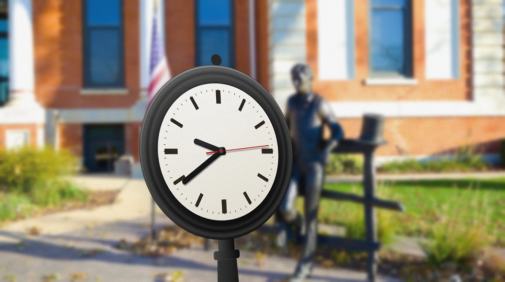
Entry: h=9 m=39 s=14
